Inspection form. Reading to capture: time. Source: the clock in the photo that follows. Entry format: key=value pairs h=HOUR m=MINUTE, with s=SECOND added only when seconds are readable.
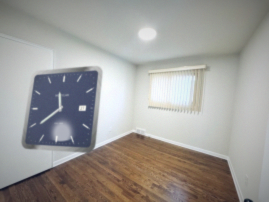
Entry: h=11 m=39
